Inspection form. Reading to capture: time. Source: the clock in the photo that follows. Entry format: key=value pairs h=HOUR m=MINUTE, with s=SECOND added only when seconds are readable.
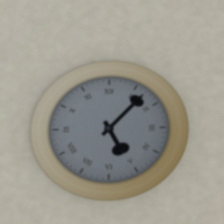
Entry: h=5 m=7
